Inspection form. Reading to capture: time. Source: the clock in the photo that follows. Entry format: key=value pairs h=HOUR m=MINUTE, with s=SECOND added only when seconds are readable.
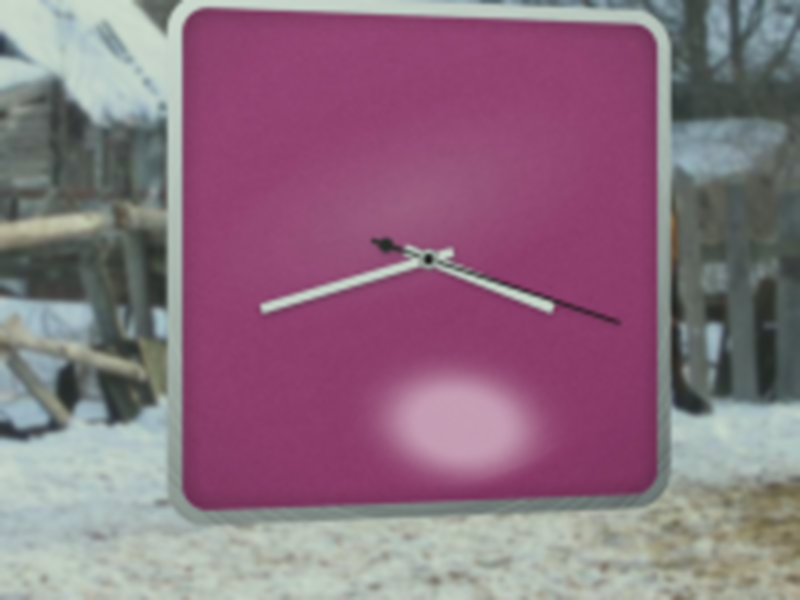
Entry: h=3 m=42 s=18
